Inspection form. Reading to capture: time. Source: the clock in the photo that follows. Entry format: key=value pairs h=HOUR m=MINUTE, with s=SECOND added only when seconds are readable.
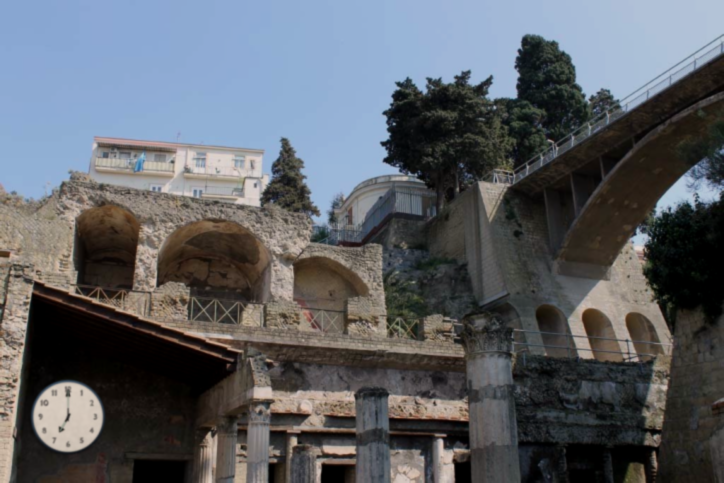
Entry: h=7 m=0
